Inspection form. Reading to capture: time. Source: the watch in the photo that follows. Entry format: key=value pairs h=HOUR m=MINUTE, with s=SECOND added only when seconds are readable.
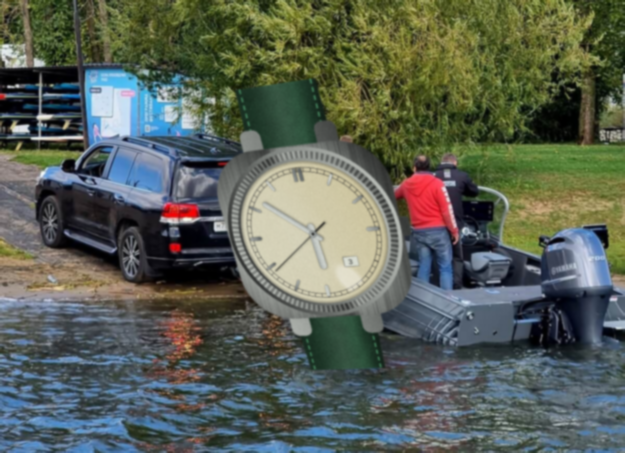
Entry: h=5 m=51 s=39
